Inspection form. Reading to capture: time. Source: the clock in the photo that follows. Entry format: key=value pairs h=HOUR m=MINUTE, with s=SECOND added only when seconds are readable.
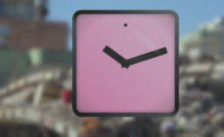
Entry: h=10 m=12
